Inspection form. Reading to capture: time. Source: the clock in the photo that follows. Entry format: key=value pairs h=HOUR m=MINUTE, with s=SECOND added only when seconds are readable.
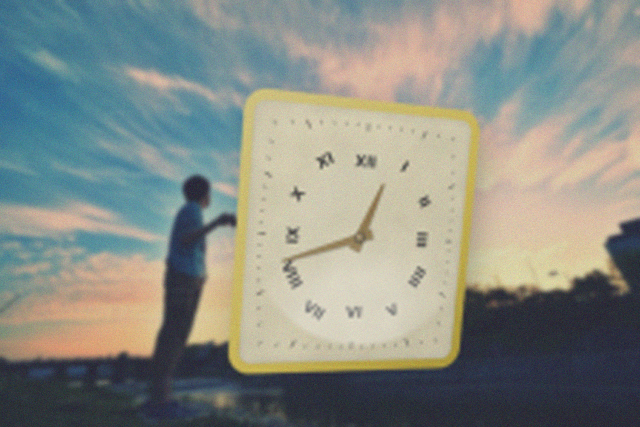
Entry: h=12 m=42
